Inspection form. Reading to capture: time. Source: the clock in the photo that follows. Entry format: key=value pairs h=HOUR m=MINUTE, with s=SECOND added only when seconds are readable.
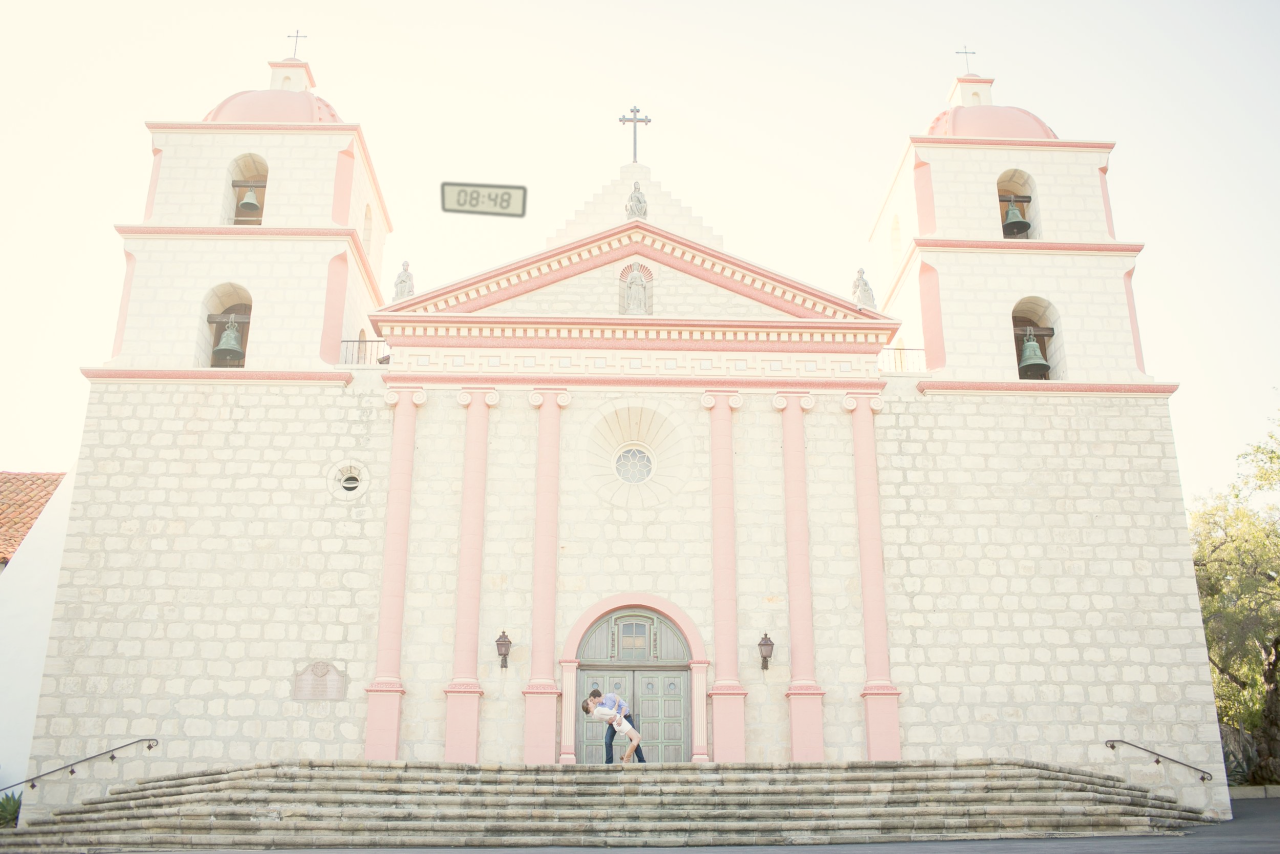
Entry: h=8 m=48
